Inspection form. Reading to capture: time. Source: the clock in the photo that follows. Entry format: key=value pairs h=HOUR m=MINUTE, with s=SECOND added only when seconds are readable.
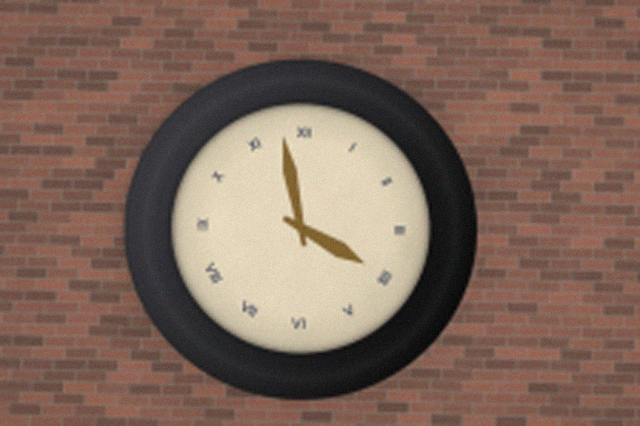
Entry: h=3 m=58
